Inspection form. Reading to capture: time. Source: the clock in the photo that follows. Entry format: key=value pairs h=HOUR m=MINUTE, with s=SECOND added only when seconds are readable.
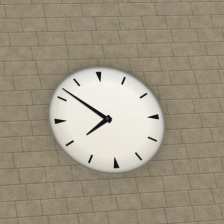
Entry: h=7 m=52
